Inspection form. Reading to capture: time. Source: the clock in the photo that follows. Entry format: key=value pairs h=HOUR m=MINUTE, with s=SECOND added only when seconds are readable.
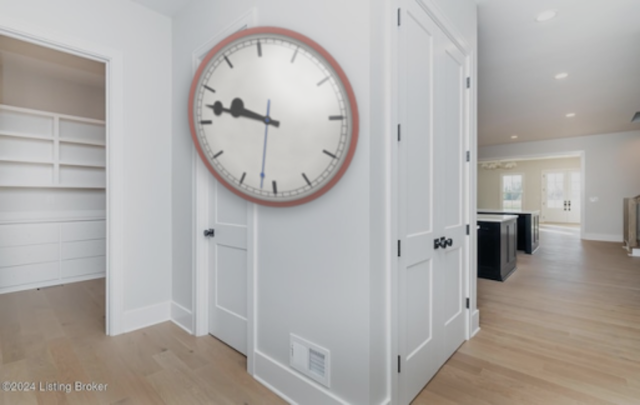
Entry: h=9 m=47 s=32
